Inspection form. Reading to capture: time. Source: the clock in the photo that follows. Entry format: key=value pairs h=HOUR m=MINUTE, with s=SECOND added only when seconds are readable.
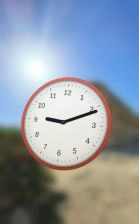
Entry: h=9 m=11
